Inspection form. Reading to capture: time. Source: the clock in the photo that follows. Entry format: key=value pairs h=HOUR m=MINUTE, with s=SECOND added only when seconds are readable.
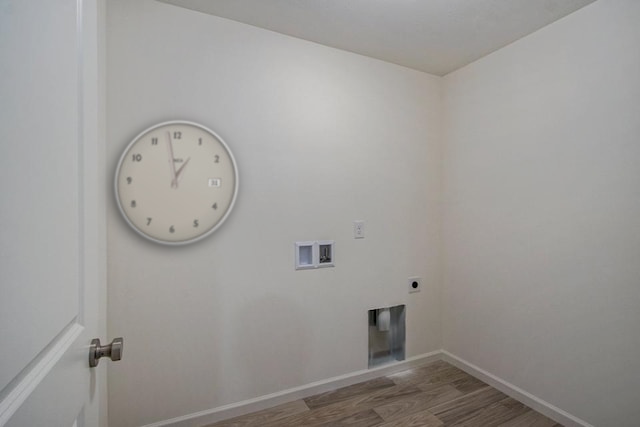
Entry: h=12 m=58
